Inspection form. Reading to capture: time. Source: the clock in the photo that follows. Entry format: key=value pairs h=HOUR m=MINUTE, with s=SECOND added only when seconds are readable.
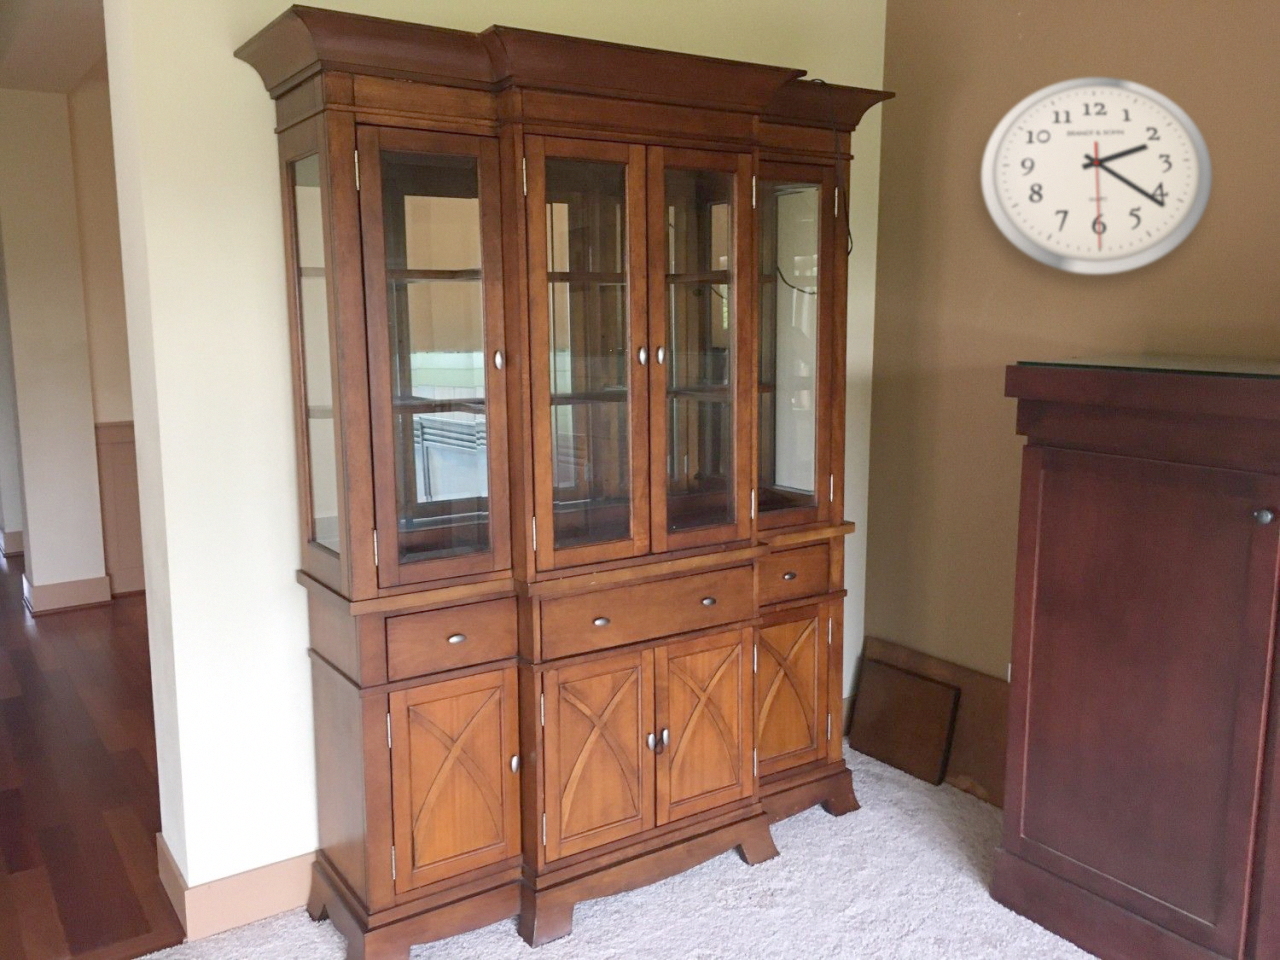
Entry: h=2 m=21 s=30
